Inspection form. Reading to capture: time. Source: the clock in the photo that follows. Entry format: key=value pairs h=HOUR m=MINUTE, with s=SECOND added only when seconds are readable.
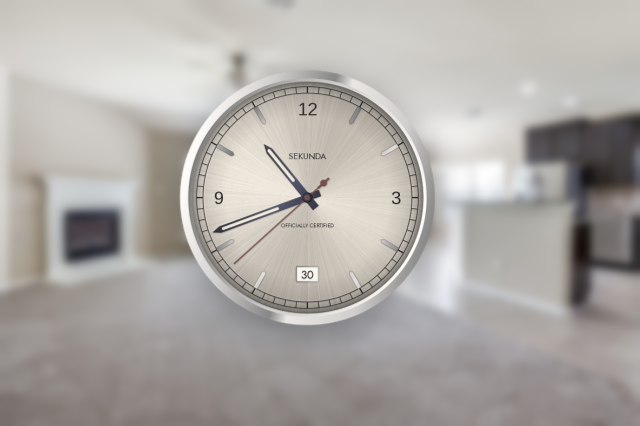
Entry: h=10 m=41 s=38
